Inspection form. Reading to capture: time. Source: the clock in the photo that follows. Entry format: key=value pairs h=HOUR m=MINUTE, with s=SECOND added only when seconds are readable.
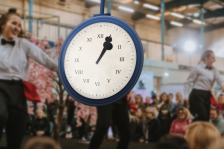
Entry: h=1 m=4
